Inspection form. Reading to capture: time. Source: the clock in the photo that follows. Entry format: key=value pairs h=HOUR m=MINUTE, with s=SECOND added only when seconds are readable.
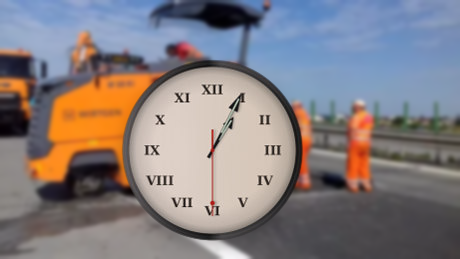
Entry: h=1 m=4 s=30
